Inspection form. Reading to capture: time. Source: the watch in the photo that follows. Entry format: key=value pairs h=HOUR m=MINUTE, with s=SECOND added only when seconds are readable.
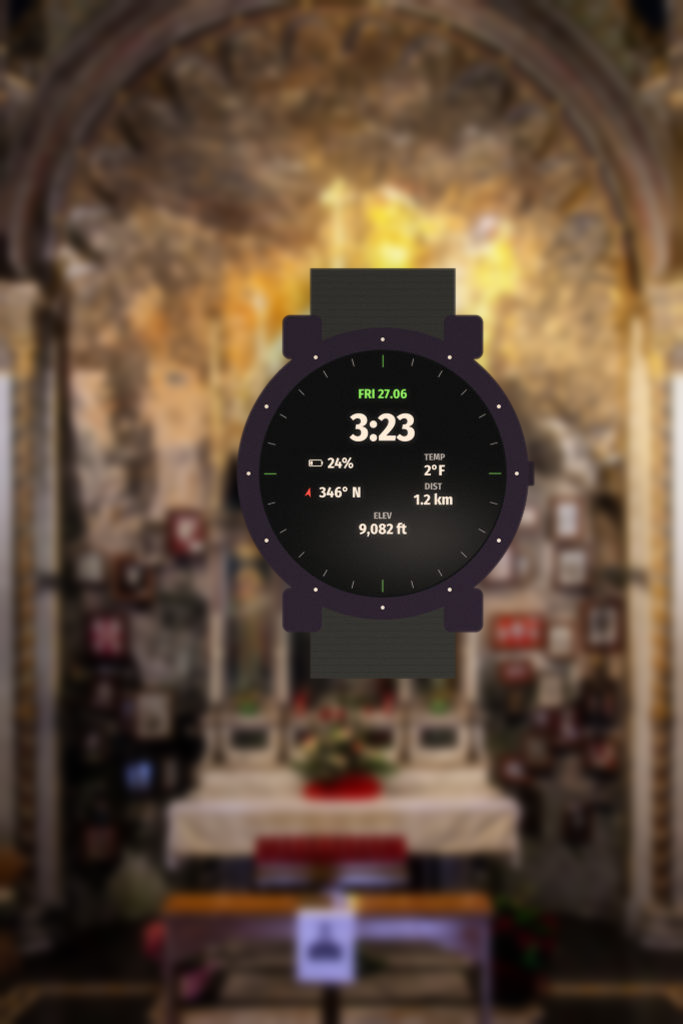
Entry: h=3 m=23
